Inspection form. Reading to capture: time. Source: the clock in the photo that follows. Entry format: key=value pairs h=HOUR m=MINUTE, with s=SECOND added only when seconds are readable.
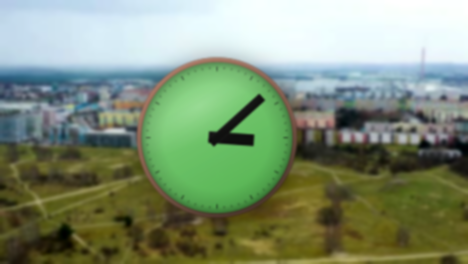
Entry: h=3 m=8
